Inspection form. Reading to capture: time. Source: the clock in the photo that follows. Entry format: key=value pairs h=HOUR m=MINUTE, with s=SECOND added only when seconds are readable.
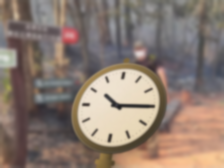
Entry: h=10 m=15
